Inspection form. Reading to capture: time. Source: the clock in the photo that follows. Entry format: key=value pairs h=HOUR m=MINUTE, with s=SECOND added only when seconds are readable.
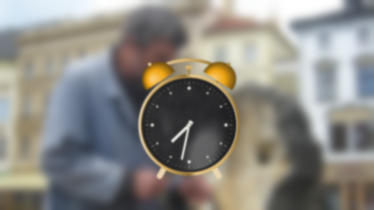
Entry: h=7 m=32
